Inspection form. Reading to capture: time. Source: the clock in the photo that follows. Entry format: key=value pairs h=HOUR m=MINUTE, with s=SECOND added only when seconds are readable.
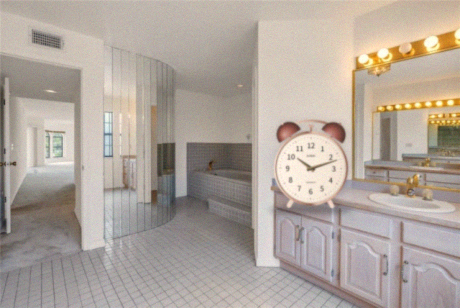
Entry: h=10 m=12
